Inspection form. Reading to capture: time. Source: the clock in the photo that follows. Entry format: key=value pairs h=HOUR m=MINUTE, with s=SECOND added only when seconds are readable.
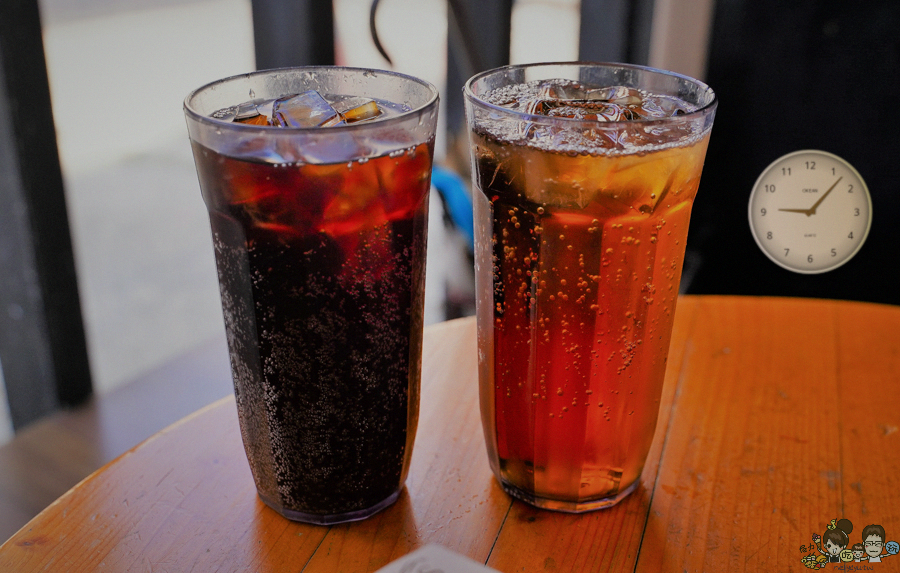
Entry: h=9 m=7
